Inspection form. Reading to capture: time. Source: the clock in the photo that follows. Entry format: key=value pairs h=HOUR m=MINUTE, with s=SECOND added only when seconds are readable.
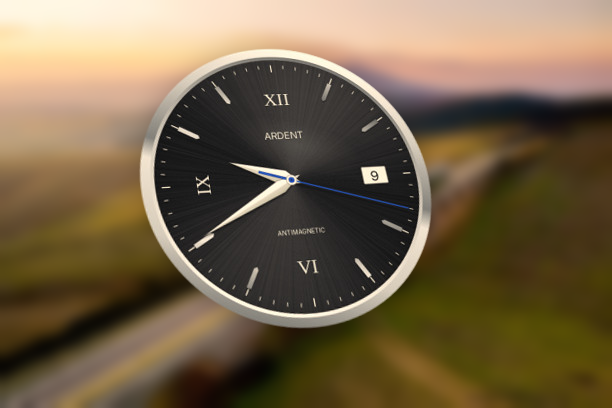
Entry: h=9 m=40 s=18
